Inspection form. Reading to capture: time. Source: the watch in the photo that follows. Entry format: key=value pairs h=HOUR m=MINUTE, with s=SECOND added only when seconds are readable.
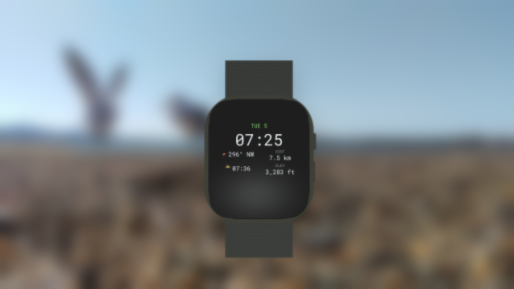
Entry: h=7 m=25
